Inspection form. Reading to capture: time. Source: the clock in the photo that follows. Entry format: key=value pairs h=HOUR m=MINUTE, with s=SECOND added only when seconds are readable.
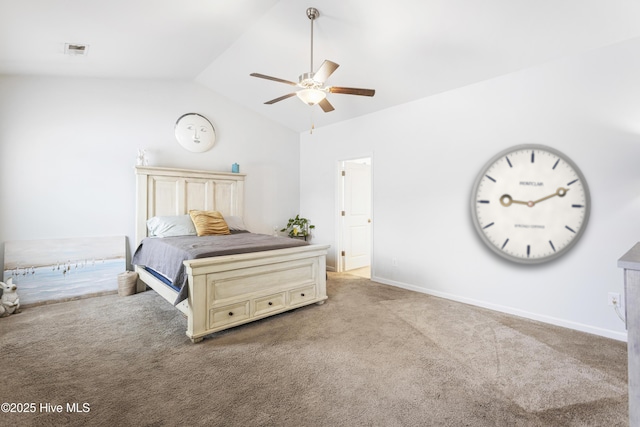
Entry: h=9 m=11
